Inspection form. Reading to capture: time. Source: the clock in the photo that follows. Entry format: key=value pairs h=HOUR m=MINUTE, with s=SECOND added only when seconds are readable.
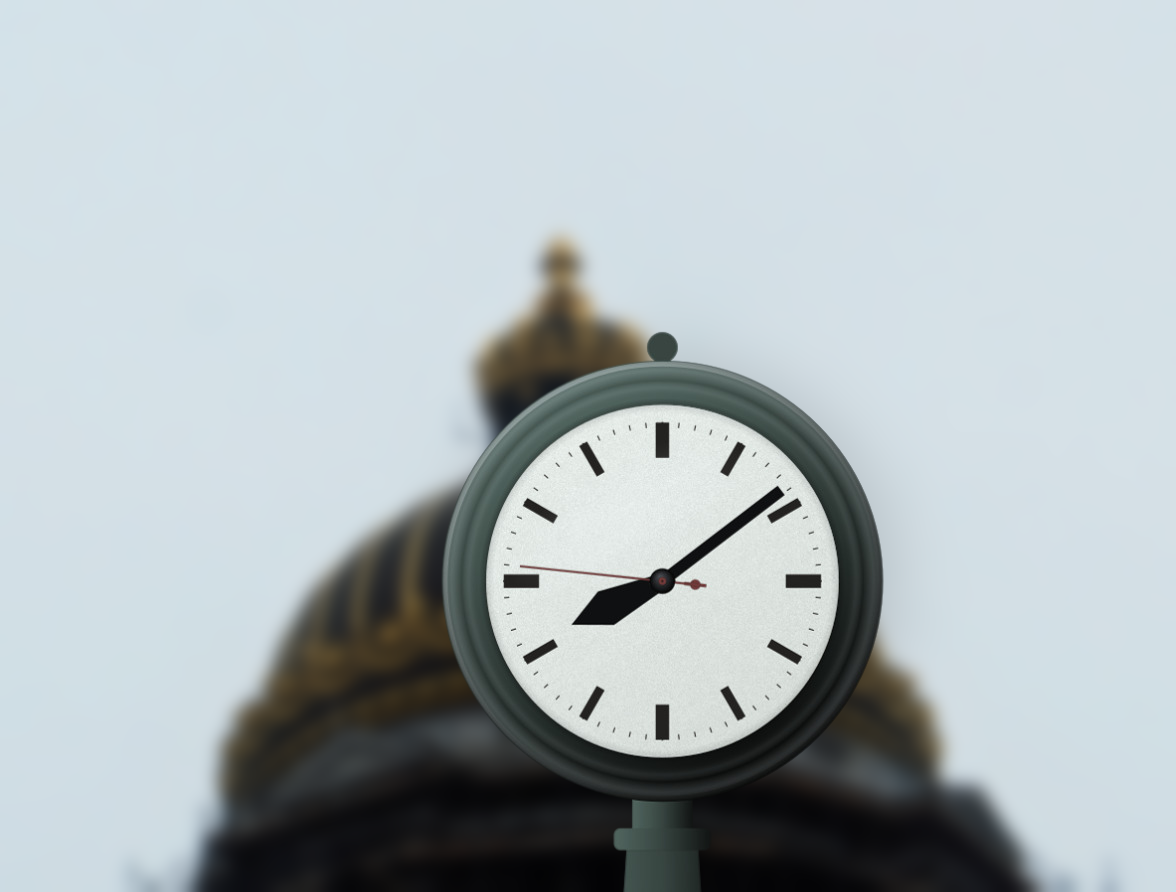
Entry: h=8 m=8 s=46
